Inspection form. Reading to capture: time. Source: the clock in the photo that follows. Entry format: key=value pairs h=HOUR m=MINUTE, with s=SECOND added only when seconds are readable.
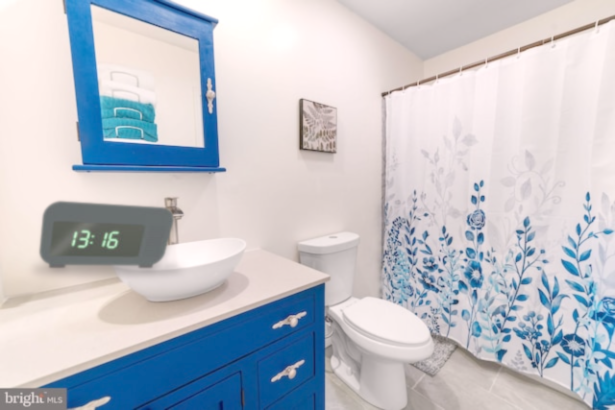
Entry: h=13 m=16
